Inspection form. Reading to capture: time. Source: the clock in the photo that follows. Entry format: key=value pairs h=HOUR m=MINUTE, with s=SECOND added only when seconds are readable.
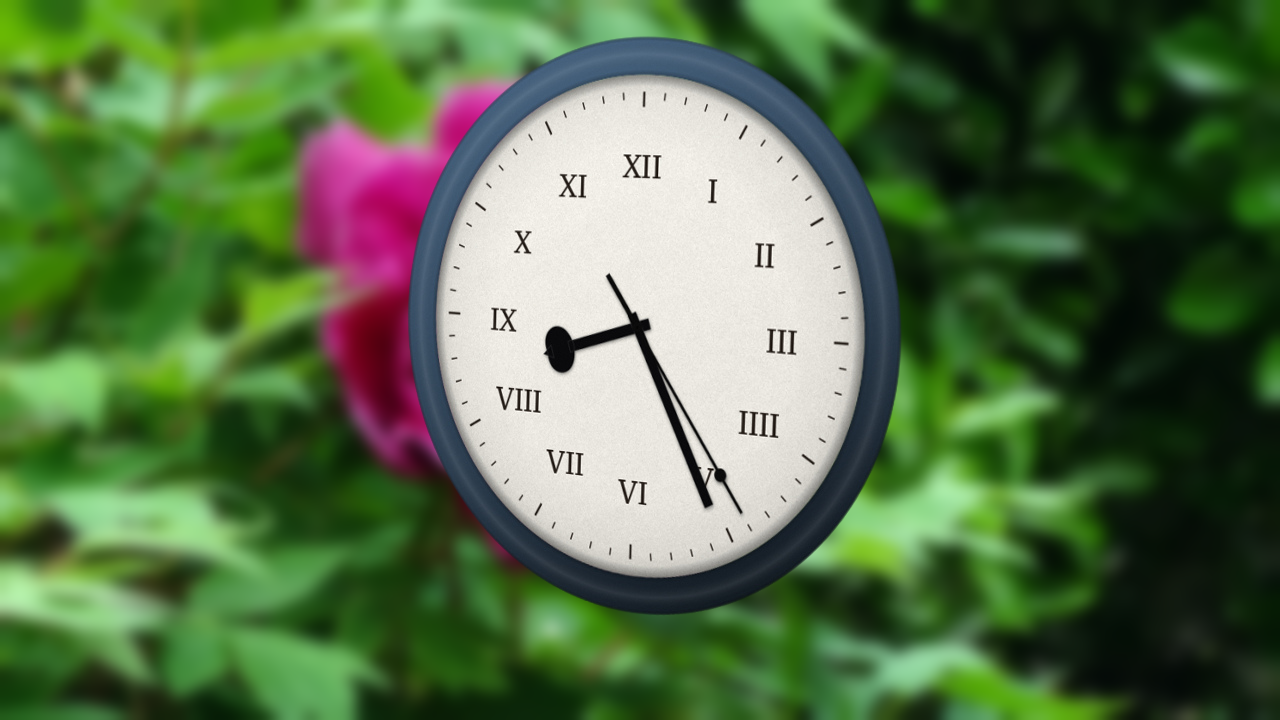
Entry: h=8 m=25 s=24
